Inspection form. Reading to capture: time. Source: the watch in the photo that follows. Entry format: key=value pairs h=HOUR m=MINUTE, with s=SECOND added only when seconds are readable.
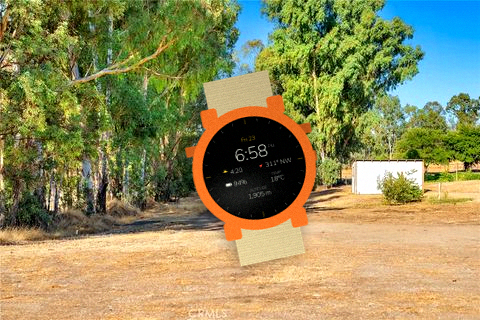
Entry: h=6 m=58
